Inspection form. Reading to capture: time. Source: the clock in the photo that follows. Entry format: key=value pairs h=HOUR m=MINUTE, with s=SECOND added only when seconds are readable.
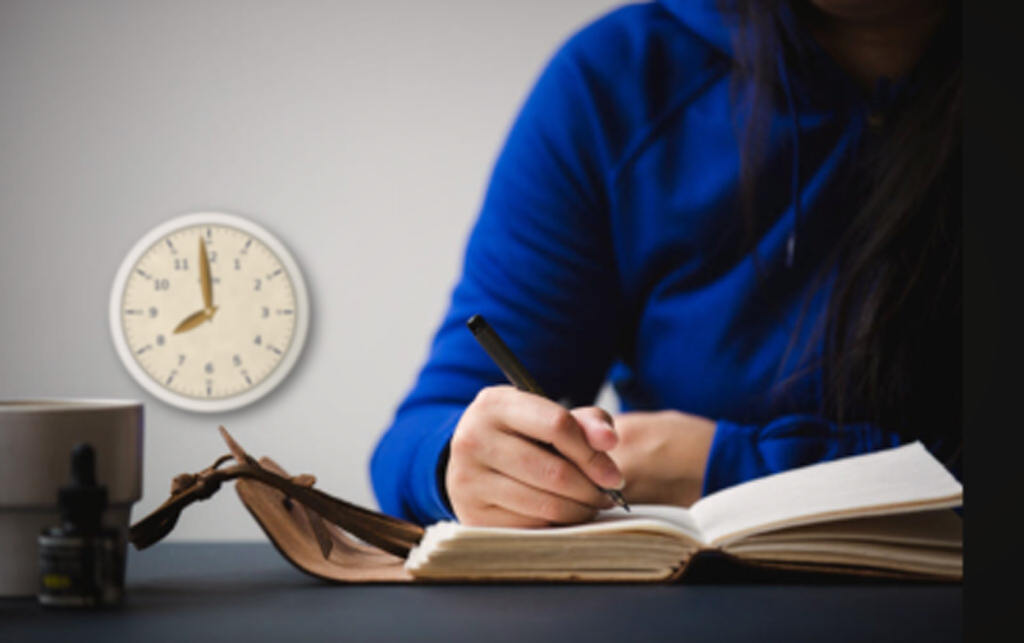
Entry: h=7 m=59
